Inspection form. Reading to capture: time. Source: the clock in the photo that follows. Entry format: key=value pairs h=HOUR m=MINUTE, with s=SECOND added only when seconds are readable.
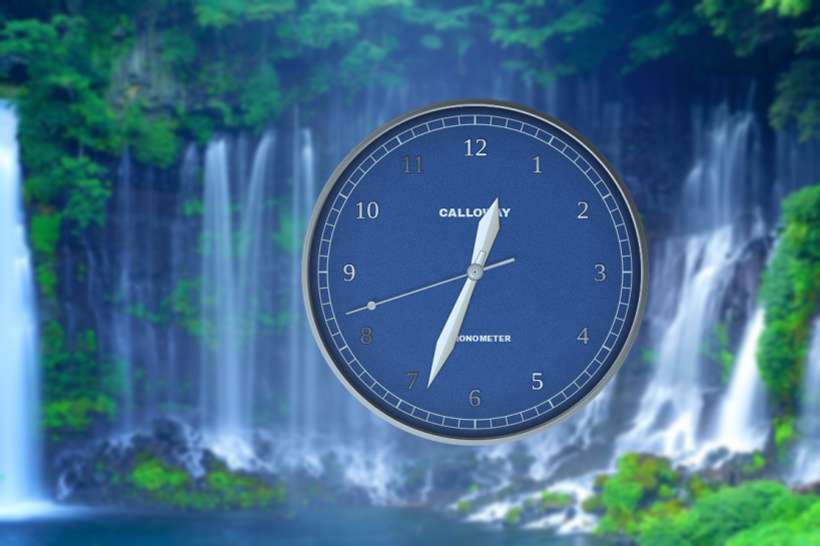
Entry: h=12 m=33 s=42
